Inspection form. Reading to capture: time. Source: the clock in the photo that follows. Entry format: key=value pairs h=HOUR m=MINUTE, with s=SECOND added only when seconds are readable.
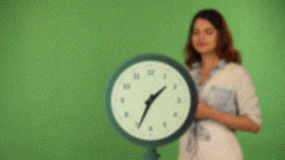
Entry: h=1 m=34
